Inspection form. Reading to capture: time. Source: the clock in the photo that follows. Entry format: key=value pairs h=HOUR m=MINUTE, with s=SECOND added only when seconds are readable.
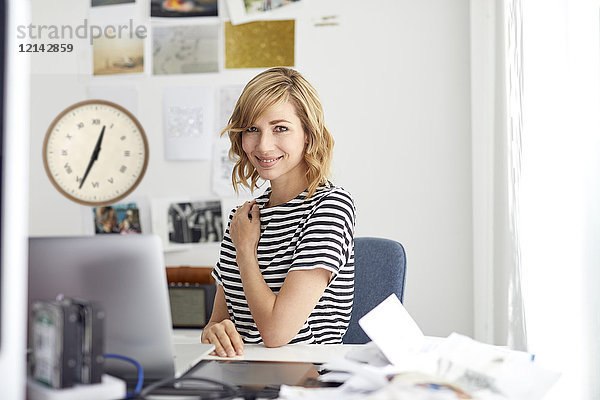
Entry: h=12 m=34
